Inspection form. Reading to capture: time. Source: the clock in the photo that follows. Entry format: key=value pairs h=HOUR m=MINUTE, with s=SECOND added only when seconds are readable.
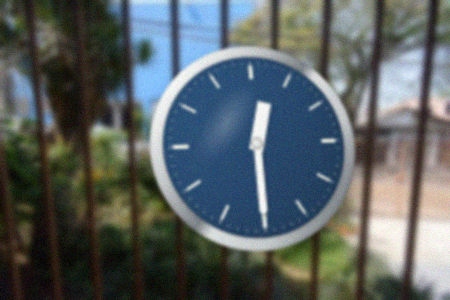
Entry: h=12 m=30
